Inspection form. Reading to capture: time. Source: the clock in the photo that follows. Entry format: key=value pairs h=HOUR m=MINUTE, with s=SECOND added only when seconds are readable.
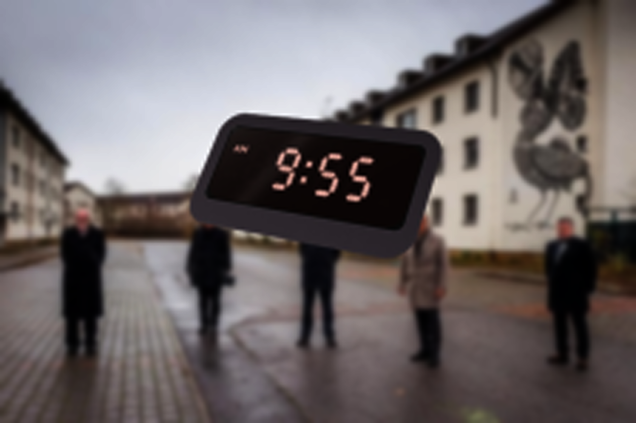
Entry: h=9 m=55
